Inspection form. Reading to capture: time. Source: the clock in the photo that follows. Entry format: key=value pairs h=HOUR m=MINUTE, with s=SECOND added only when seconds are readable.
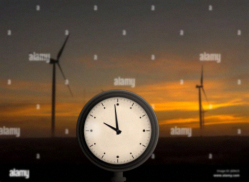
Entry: h=9 m=59
